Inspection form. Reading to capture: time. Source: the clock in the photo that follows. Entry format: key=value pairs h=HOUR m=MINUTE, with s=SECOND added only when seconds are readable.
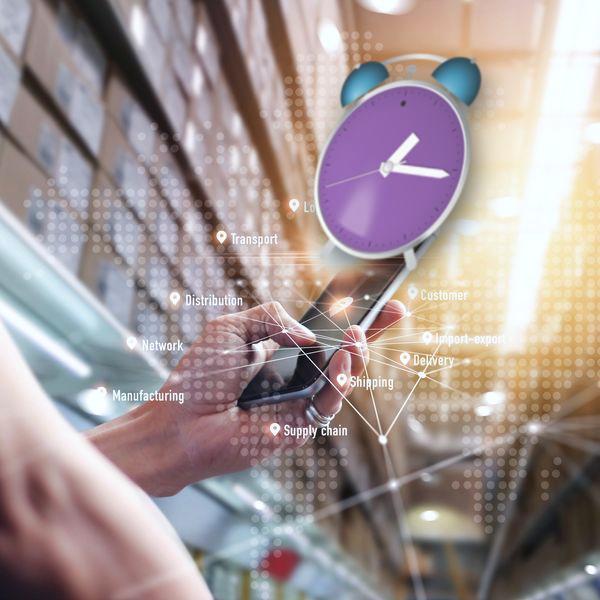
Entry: h=1 m=15 s=42
